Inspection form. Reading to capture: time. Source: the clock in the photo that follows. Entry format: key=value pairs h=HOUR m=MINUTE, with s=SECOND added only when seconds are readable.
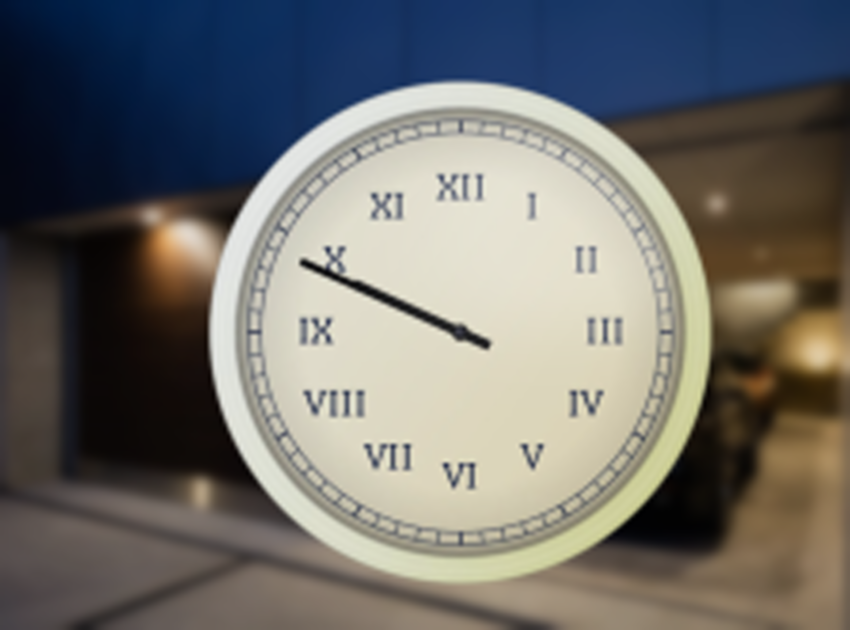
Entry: h=9 m=49
